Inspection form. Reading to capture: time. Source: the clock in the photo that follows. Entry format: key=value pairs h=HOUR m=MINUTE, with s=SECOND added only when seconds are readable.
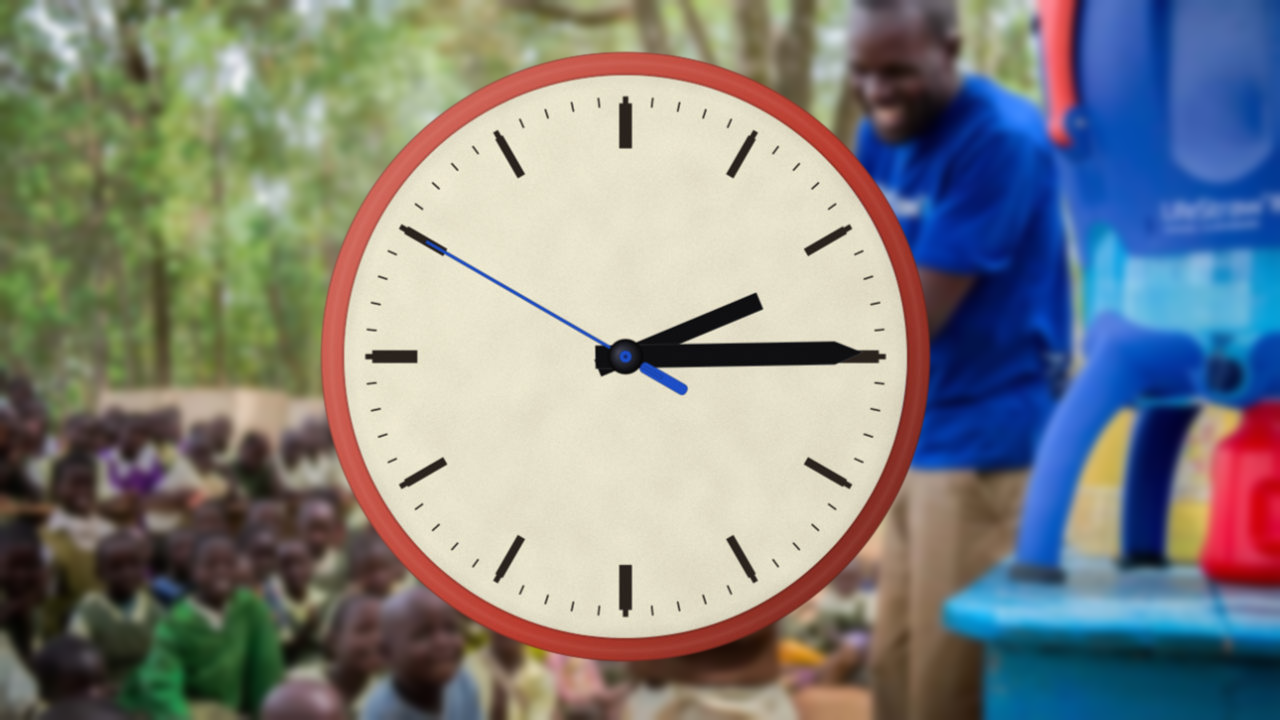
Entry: h=2 m=14 s=50
